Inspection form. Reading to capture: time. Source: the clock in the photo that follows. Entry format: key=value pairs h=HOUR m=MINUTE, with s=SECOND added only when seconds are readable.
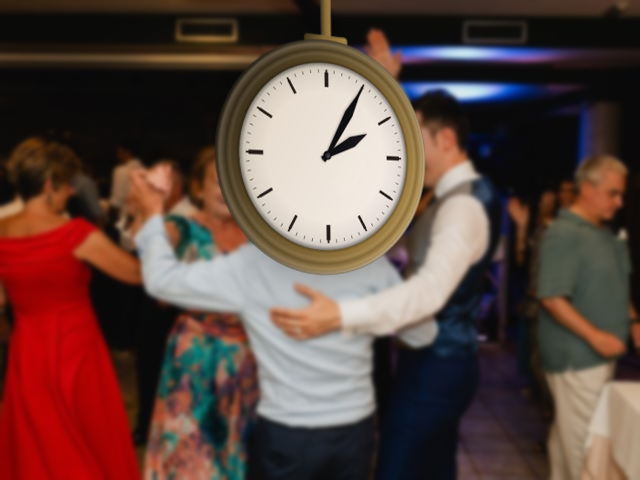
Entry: h=2 m=5
